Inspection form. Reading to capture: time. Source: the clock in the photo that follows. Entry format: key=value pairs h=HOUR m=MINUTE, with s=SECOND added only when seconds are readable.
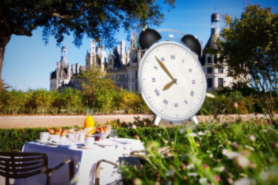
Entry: h=7 m=53
